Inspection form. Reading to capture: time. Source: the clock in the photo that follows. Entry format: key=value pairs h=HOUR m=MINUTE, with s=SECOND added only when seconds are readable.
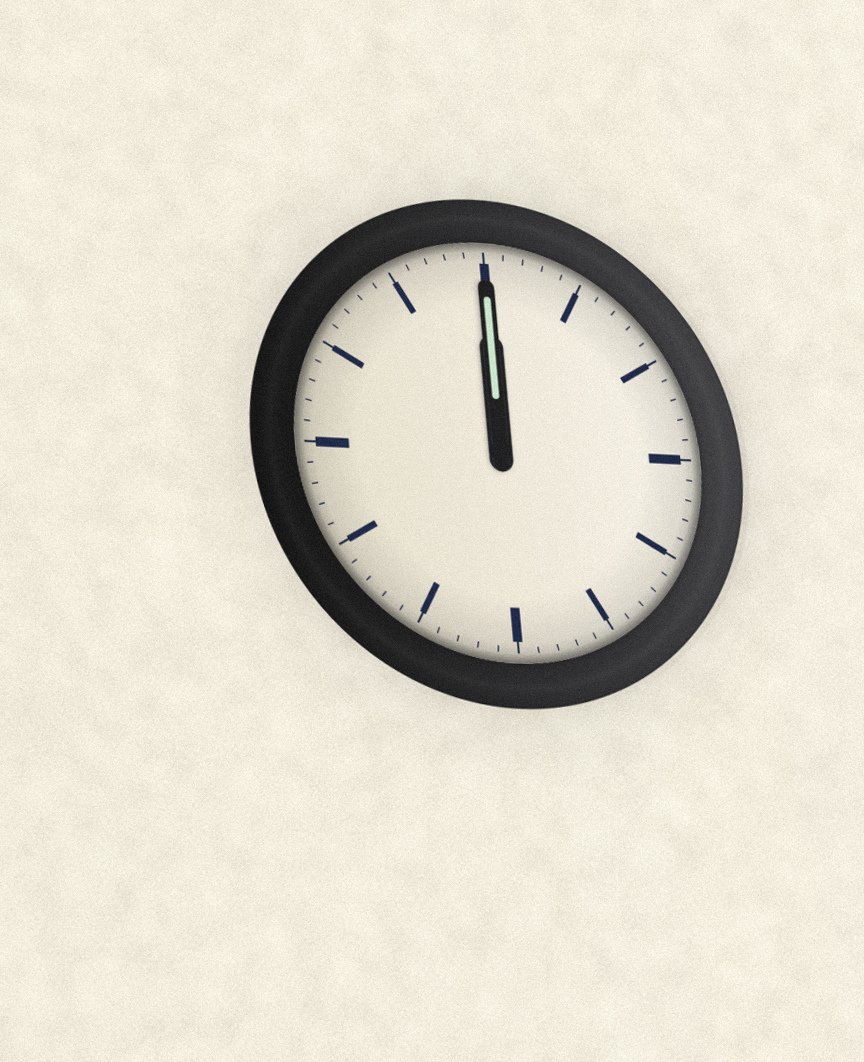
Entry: h=12 m=0
